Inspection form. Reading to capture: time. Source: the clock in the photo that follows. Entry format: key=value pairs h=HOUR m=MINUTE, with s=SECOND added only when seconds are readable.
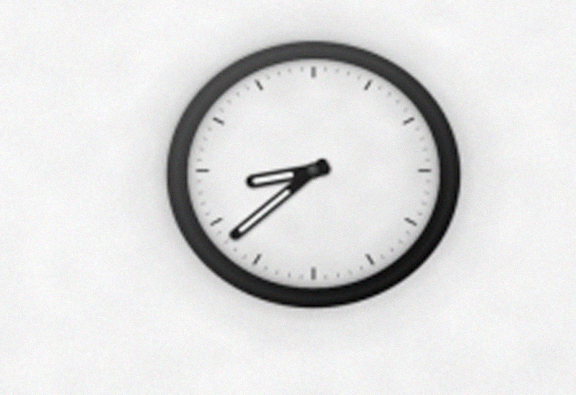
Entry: h=8 m=38
